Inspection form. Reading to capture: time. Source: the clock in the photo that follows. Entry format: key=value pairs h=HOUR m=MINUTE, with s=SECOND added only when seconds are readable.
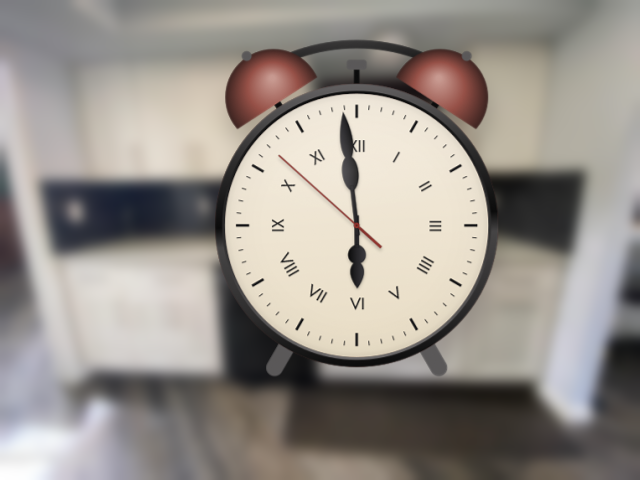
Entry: h=5 m=58 s=52
